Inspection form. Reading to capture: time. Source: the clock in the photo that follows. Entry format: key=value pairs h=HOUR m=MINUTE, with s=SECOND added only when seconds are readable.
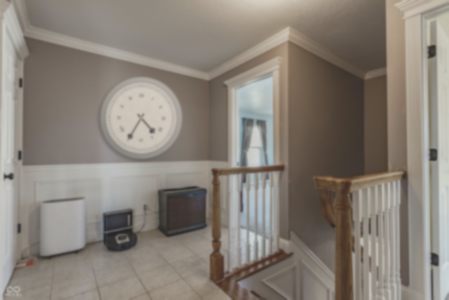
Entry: h=4 m=35
